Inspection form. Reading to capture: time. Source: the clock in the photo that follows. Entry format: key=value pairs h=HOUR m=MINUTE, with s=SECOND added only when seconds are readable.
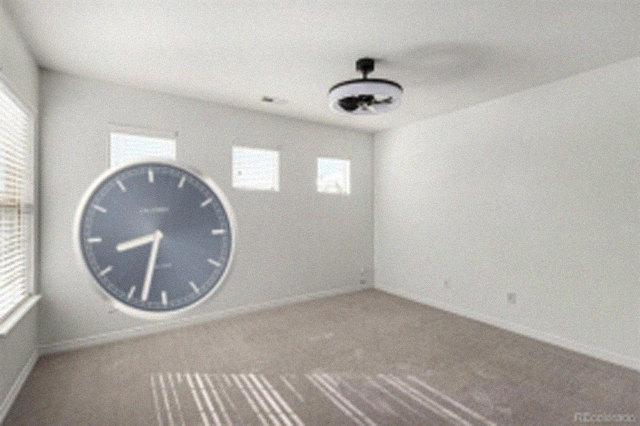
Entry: h=8 m=33
